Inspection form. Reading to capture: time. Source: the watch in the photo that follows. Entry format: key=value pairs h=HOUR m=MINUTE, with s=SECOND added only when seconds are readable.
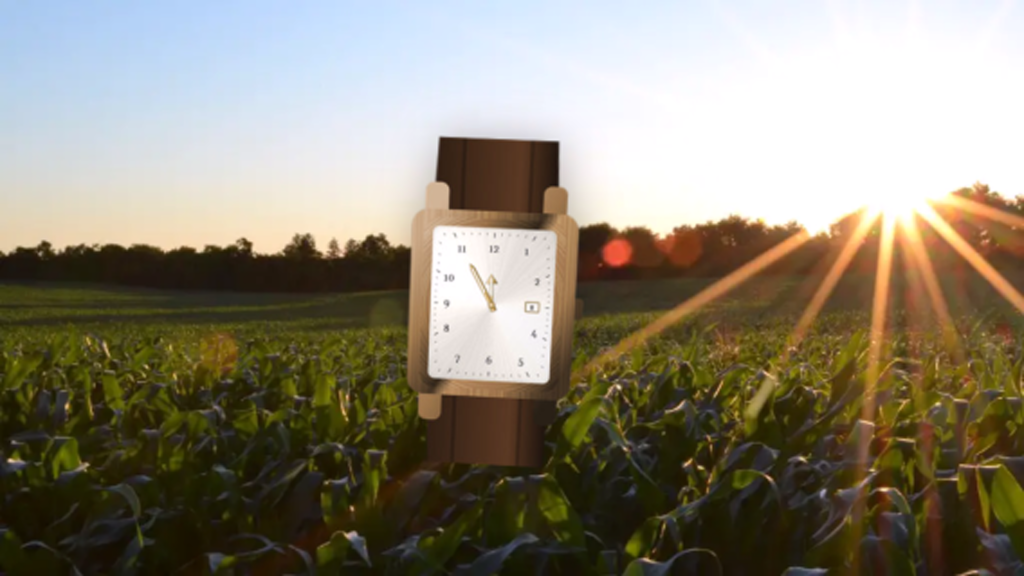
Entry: h=11 m=55
